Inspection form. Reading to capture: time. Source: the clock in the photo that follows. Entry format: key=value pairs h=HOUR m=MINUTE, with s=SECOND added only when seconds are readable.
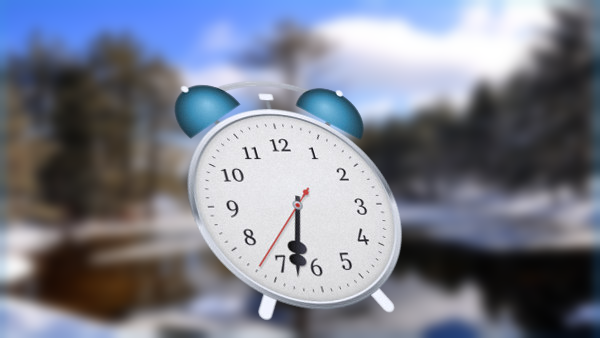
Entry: h=6 m=32 s=37
